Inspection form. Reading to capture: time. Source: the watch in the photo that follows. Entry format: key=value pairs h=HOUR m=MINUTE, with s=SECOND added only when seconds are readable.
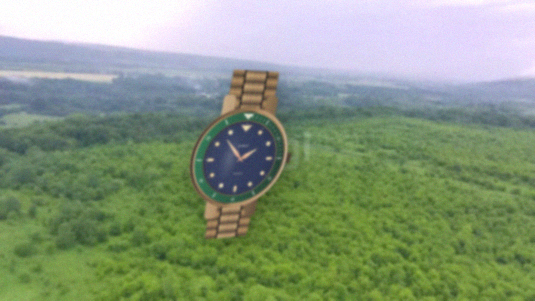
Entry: h=1 m=53
